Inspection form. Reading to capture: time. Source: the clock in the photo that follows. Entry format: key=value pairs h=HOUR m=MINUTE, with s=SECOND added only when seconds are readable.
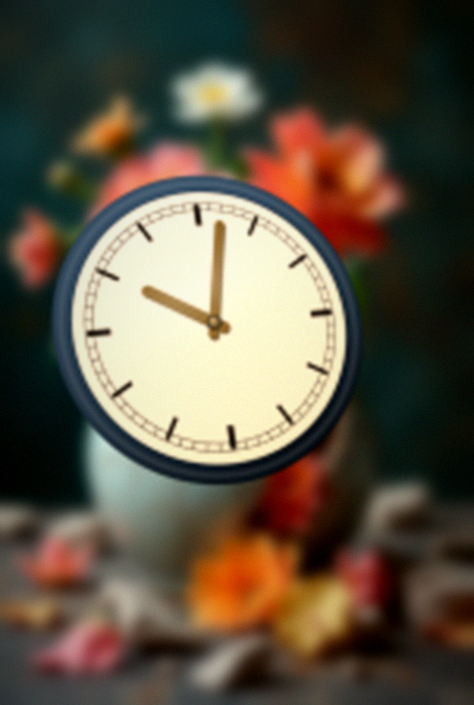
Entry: h=10 m=2
